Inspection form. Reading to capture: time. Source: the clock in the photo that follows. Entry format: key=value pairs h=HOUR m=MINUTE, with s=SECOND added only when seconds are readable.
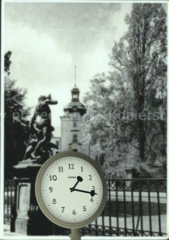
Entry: h=1 m=17
